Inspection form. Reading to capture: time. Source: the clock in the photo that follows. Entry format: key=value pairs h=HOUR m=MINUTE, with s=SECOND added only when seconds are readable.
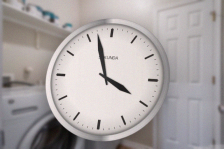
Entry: h=3 m=57
